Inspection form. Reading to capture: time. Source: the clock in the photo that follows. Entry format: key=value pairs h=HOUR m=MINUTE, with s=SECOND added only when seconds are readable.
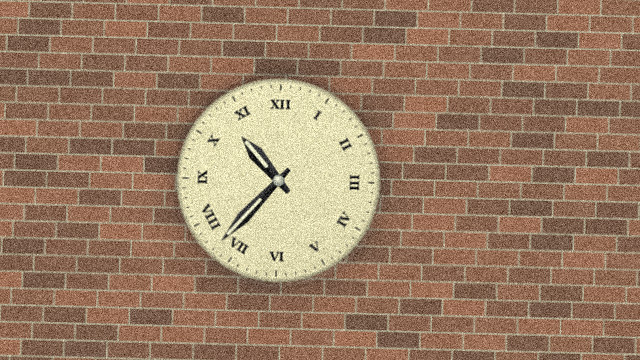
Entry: h=10 m=37
